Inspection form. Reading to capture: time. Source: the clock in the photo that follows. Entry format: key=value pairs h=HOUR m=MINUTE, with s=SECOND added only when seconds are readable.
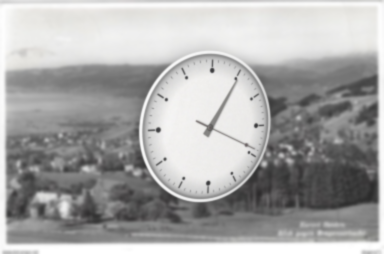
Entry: h=1 m=5 s=19
